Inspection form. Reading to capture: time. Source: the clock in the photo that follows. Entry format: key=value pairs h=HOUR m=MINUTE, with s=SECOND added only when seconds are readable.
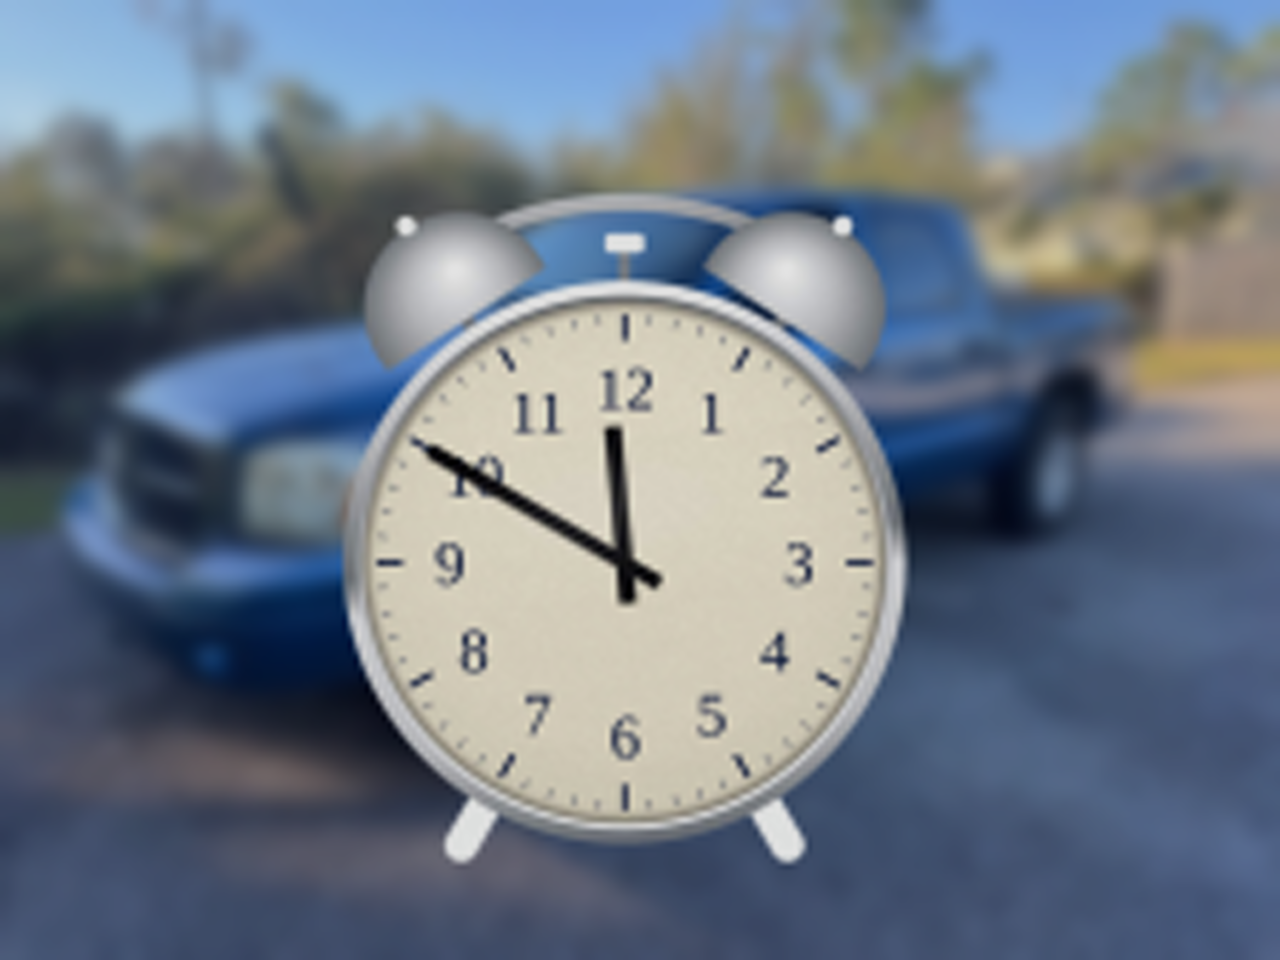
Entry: h=11 m=50
